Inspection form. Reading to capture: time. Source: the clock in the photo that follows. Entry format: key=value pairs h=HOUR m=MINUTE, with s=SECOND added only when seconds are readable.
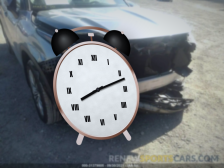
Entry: h=8 m=12
